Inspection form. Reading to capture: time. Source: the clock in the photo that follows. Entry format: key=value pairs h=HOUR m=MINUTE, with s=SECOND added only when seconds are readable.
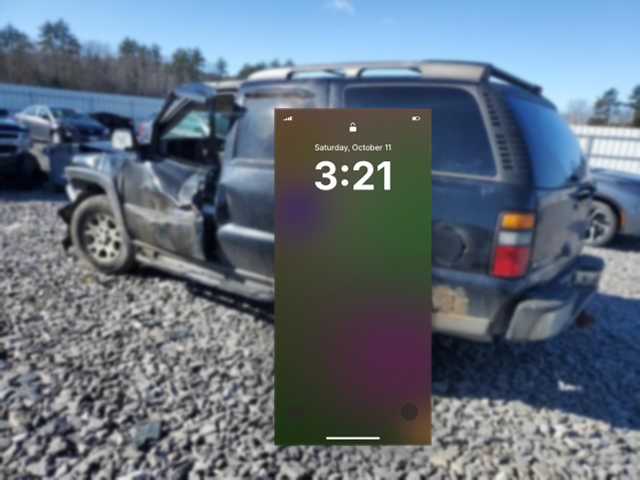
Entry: h=3 m=21
